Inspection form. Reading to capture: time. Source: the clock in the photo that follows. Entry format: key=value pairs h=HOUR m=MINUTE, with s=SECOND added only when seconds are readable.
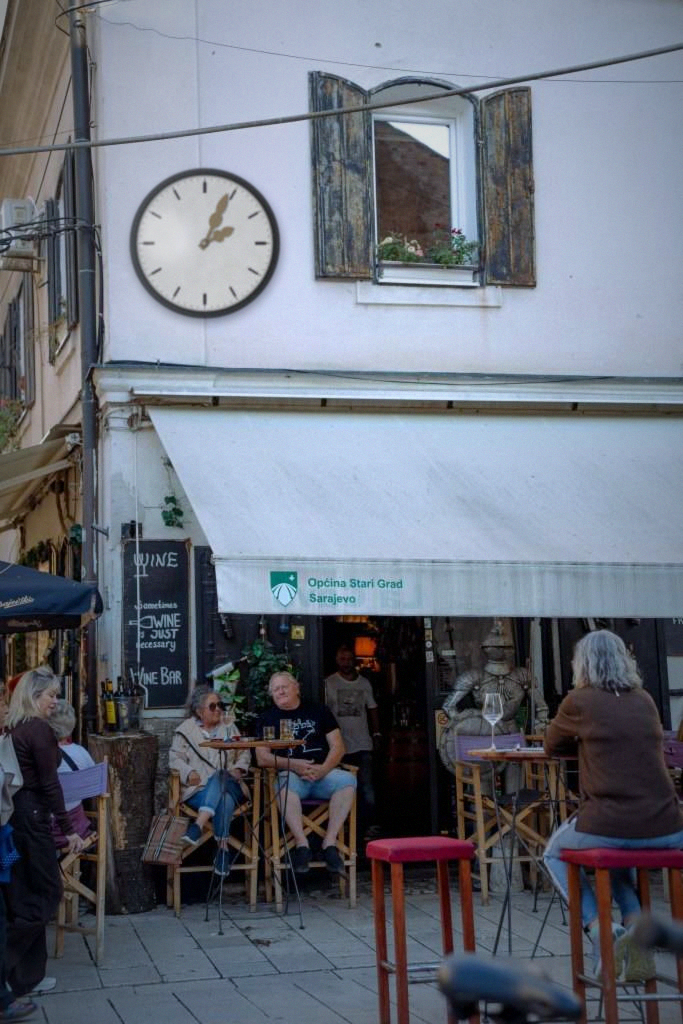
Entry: h=2 m=4
